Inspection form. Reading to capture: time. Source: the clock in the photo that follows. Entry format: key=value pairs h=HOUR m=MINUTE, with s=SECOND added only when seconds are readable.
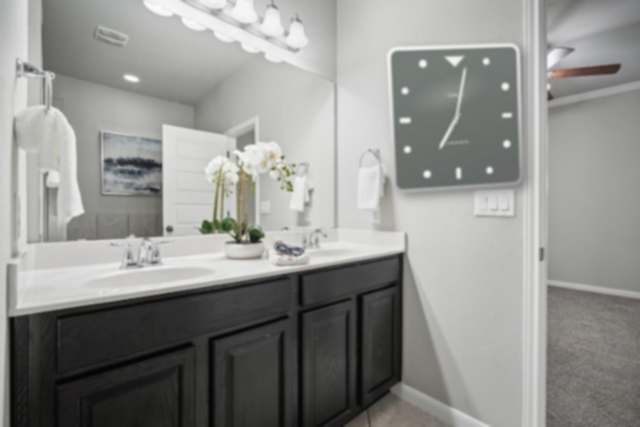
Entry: h=7 m=2
